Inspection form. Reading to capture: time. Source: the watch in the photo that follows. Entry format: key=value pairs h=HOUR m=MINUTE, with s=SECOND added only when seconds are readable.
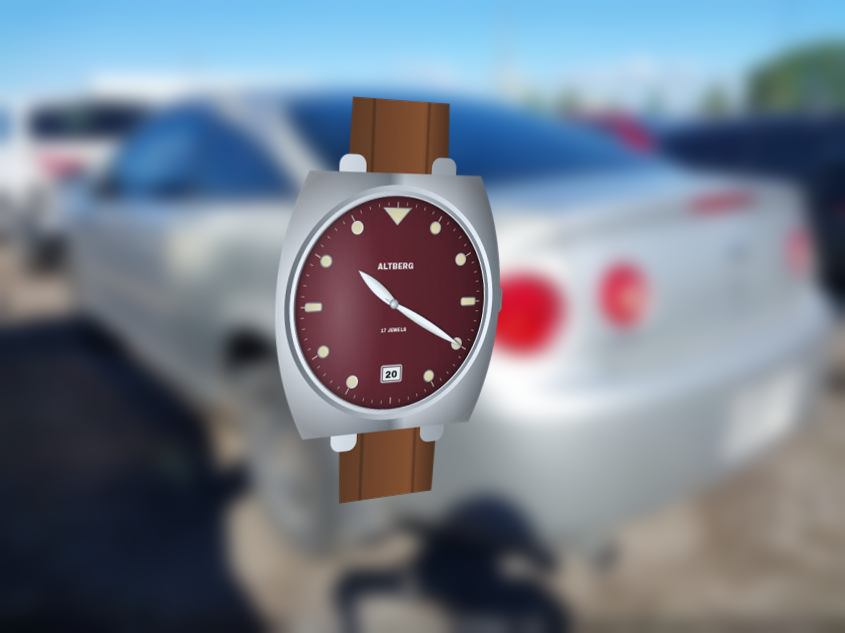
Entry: h=10 m=20
